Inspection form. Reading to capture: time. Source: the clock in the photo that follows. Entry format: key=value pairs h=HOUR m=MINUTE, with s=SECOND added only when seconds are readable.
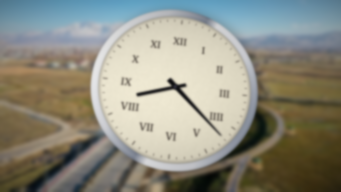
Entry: h=8 m=22
